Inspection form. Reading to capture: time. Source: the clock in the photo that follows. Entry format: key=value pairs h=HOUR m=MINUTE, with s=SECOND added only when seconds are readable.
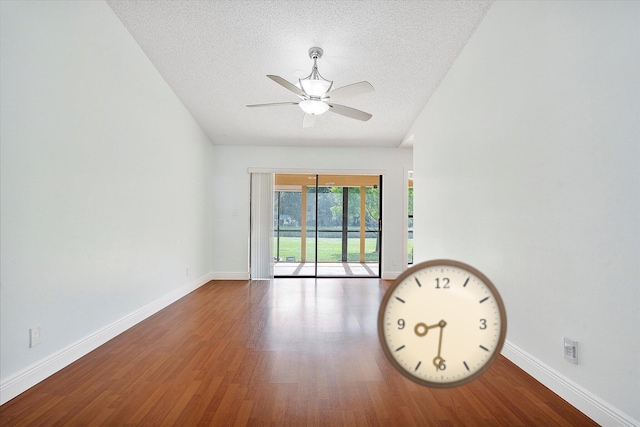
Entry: h=8 m=31
